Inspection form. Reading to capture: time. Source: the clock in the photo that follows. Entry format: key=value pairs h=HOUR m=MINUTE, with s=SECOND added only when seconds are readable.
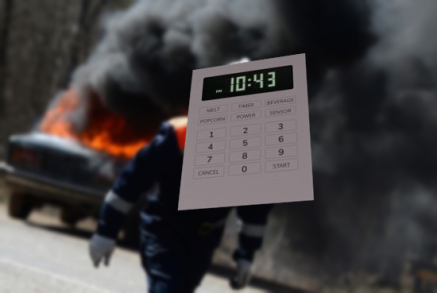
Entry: h=10 m=43
